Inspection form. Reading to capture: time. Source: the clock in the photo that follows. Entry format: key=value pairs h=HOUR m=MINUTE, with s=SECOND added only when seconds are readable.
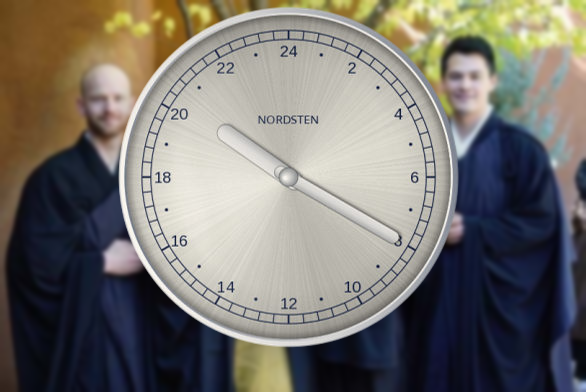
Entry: h=20 m=20
